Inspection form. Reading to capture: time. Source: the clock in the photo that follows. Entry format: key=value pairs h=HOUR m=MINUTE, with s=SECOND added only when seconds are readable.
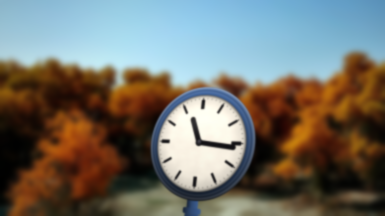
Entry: h=11 m=16
